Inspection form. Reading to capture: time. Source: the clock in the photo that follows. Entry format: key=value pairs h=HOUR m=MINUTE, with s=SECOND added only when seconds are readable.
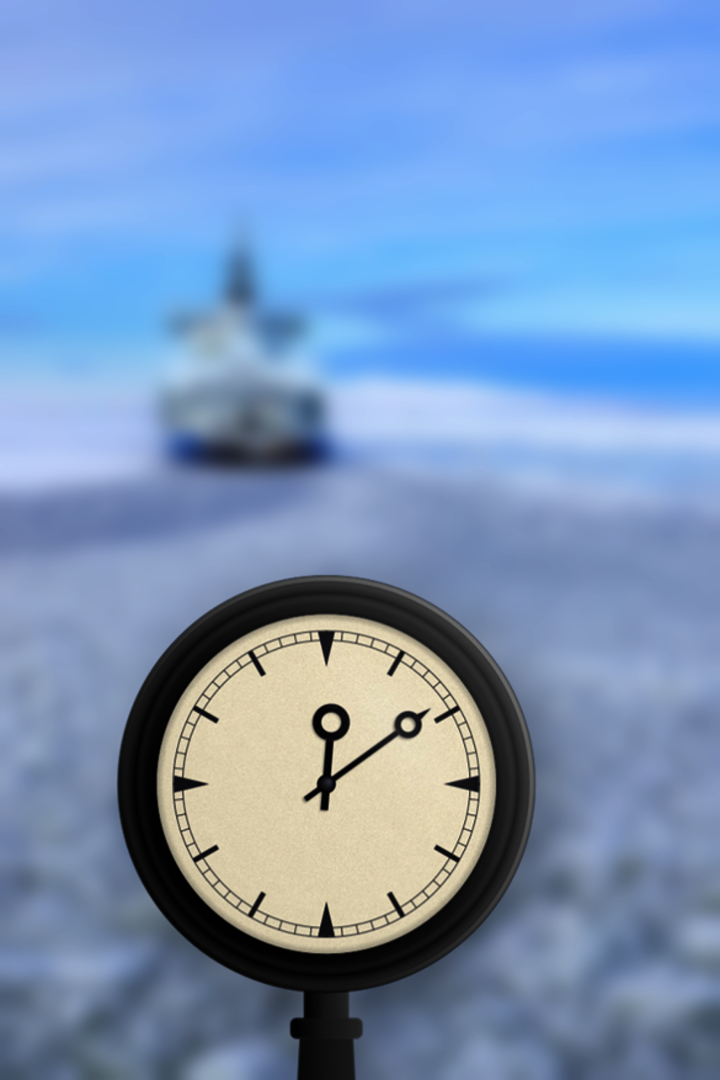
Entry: h=12 m=9
